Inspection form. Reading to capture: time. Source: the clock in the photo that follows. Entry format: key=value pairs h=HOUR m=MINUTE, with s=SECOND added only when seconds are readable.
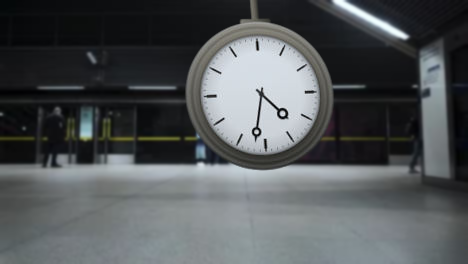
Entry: h=4 m=32
